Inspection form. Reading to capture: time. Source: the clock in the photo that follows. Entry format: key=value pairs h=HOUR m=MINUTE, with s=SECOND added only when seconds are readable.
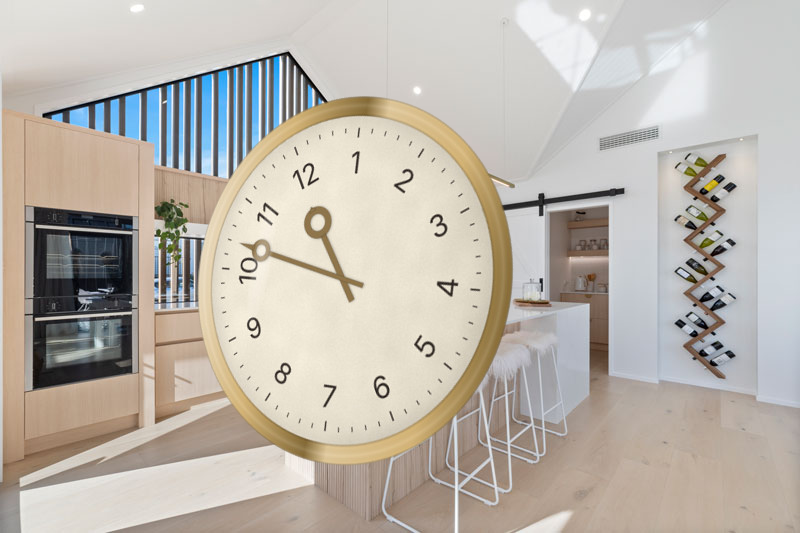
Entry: h=11 m=52
